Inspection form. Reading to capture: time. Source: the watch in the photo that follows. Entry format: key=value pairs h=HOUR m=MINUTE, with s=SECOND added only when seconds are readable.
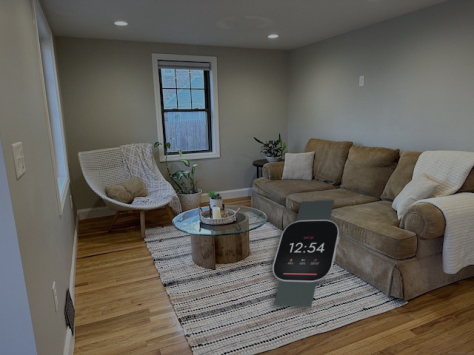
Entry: h=12 m=54
